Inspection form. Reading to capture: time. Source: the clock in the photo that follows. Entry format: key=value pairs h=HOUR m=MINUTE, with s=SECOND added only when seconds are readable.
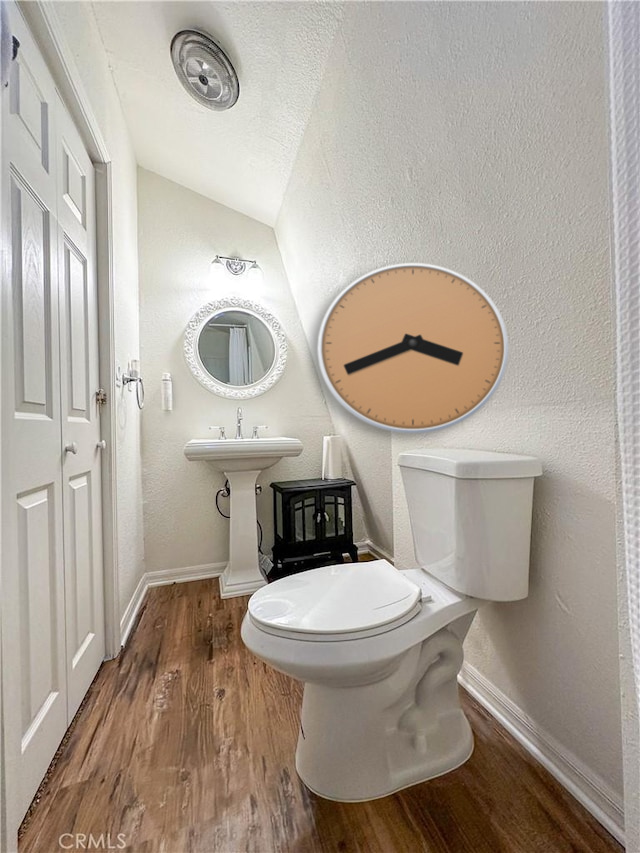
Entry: h=3 m=41
